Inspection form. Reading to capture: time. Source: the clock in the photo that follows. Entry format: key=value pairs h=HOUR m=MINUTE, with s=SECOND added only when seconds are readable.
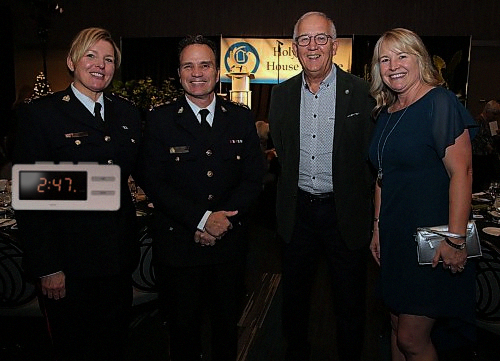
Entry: h=2 m=47
